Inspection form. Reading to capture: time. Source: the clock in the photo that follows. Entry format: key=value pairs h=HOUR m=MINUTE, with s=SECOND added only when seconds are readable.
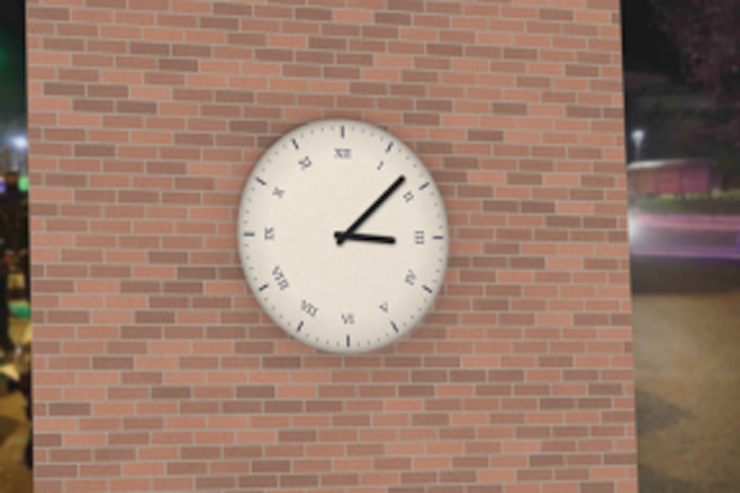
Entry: h=3 m=8
